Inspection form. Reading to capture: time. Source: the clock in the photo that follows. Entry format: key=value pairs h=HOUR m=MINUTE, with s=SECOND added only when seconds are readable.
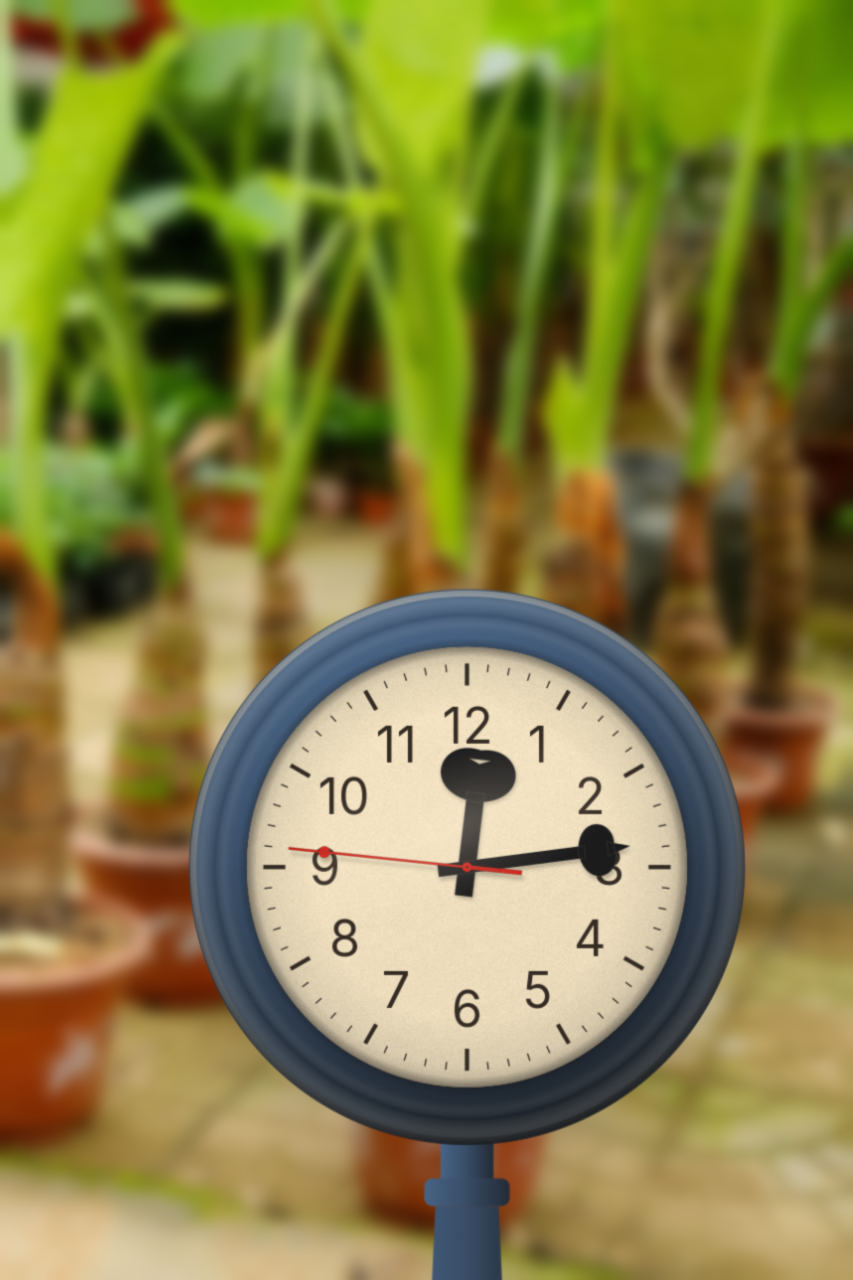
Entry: h=12 m=13 s=46
